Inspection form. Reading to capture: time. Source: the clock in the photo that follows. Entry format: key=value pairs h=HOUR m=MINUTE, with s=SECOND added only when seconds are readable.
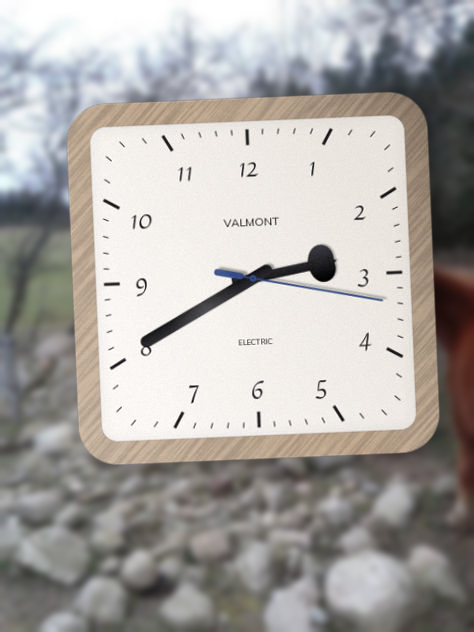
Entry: h=2 m=40 s=17
